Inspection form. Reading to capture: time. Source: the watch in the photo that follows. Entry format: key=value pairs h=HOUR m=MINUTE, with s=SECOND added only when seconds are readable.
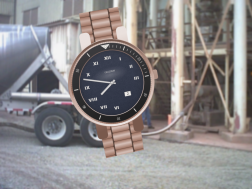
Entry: h=7 m=48
